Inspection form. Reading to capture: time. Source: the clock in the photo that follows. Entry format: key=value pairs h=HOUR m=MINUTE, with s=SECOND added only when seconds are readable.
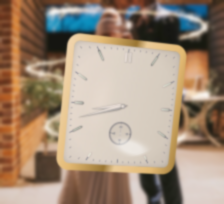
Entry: h=8 m=42
